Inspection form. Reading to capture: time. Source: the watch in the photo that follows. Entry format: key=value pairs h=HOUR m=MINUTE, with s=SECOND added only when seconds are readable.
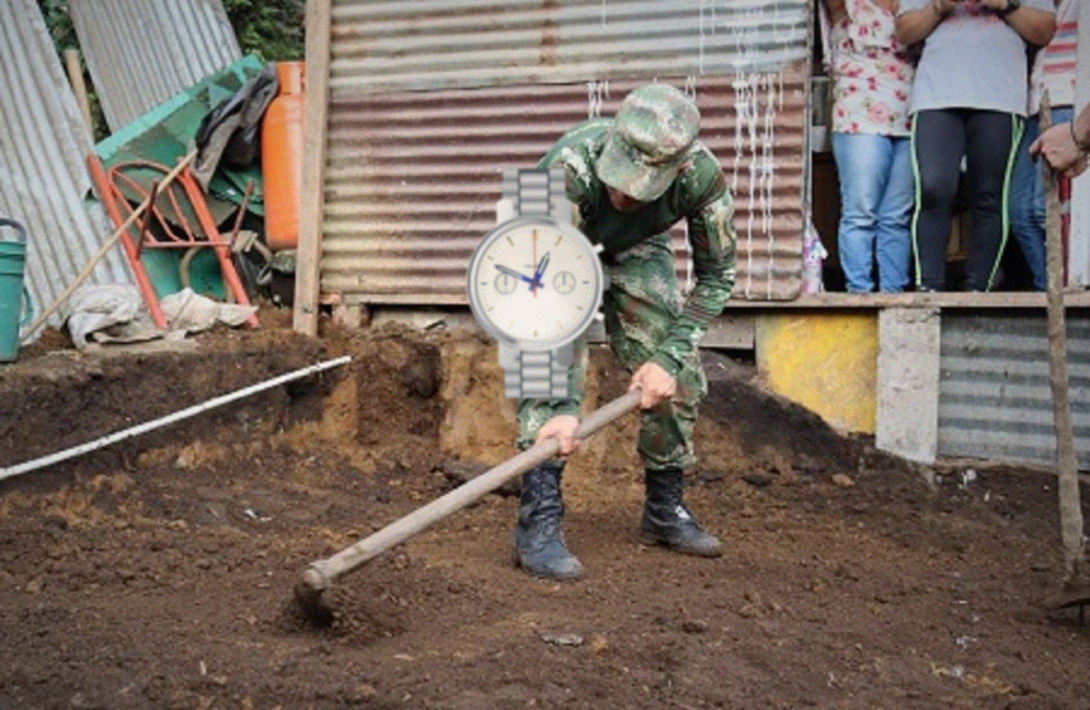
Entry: h=12 m=49
